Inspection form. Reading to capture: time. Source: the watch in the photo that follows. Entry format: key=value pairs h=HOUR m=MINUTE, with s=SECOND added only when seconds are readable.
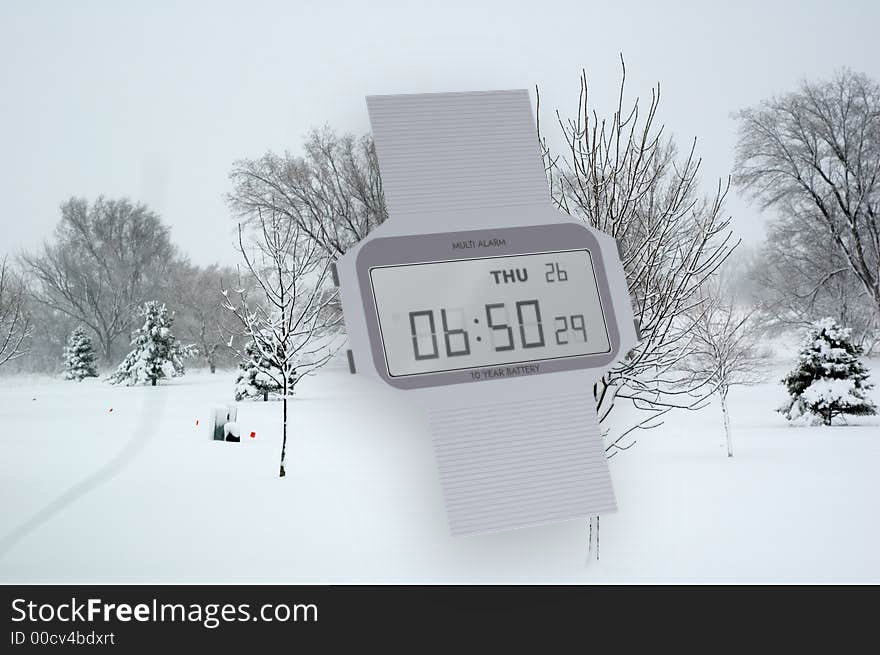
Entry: h=6 m=50 s=29
